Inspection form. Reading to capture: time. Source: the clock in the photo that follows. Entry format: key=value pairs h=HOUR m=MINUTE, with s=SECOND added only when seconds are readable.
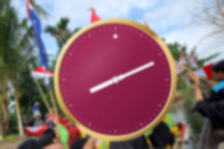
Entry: h=8 m=11
